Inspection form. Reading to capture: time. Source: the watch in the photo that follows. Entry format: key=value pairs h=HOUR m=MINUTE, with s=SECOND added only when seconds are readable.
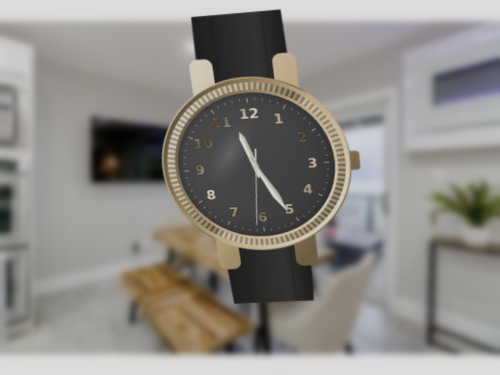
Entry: h=11 m=25 s=31
